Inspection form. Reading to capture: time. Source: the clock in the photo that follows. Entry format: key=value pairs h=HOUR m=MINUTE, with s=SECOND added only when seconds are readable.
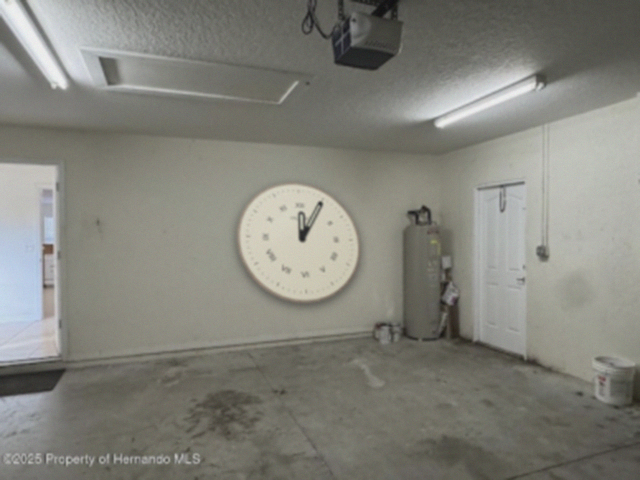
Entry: h=12 m=5
